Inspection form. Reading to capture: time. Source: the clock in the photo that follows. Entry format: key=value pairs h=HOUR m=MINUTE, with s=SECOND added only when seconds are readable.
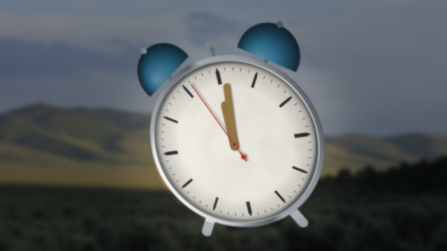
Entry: h=12 m=0 s=56
